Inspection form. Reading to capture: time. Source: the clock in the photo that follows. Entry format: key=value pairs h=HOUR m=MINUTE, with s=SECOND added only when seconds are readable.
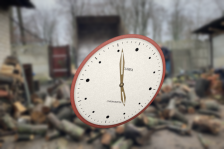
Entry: h=4 m=56
